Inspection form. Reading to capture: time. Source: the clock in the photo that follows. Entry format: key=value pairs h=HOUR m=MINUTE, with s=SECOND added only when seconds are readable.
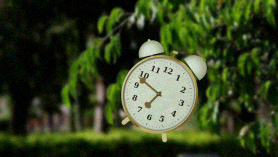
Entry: h=6 m=48
